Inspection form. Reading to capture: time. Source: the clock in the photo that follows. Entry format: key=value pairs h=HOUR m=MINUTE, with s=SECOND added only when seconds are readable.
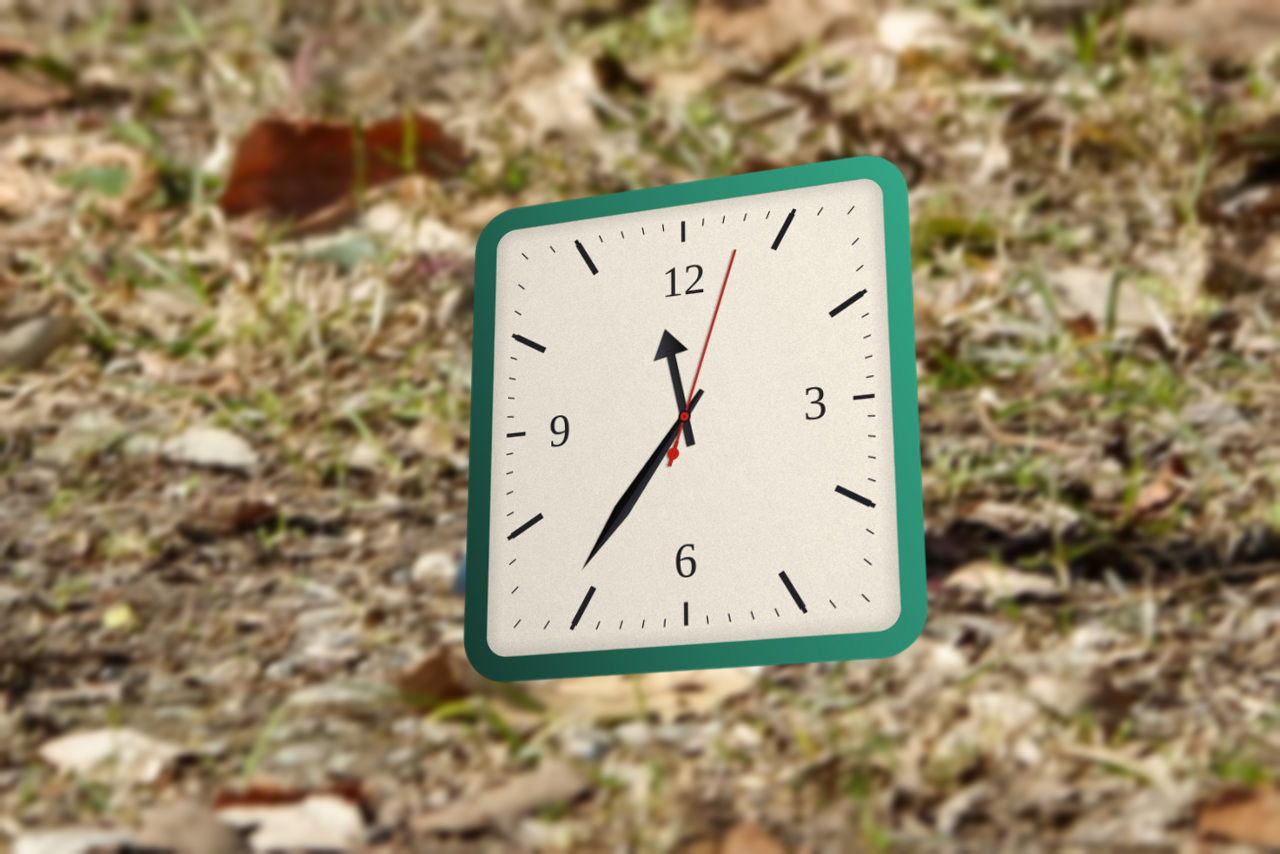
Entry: h=11 m=36 s=3
